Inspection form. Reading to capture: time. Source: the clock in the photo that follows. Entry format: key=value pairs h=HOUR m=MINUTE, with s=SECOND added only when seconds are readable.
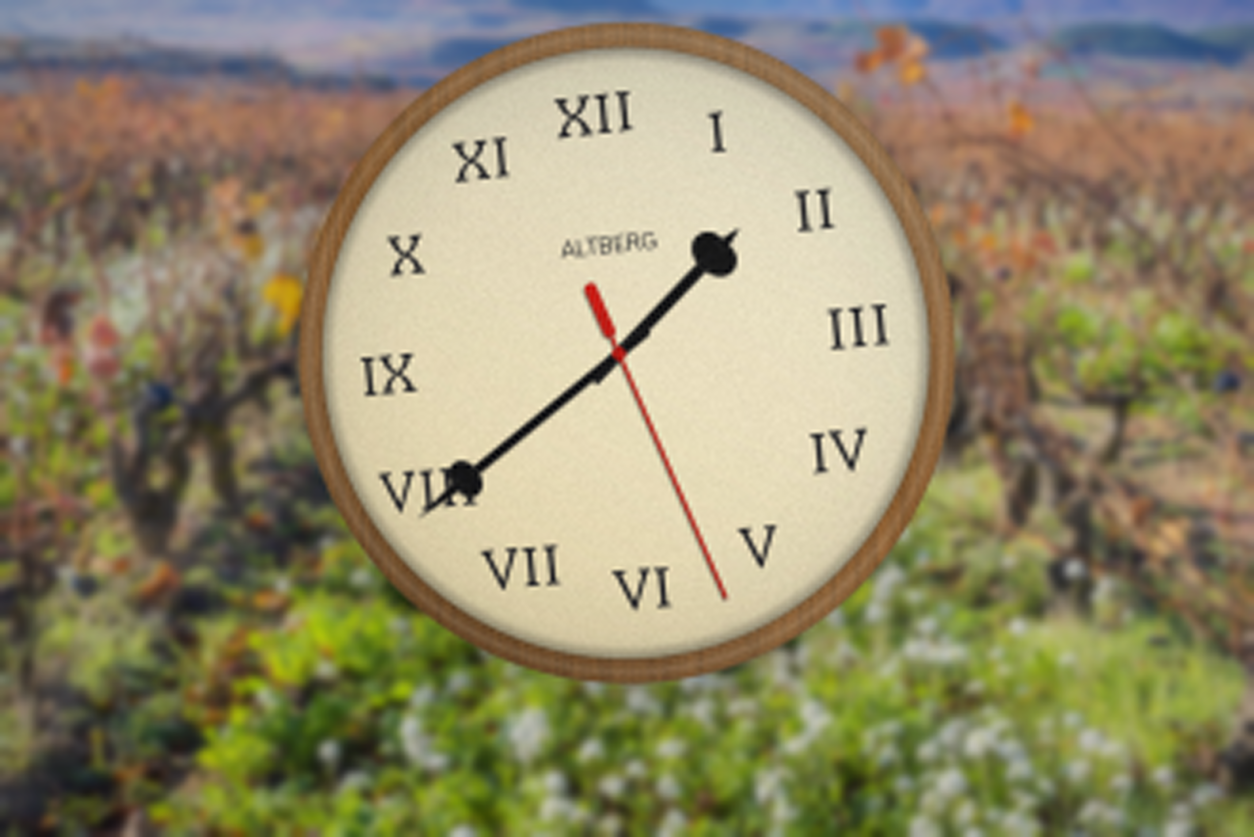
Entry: h=1 m=39 s=27
